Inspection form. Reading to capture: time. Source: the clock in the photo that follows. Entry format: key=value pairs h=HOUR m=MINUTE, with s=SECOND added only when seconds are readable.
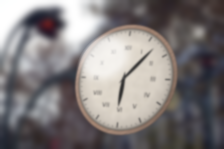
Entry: h=6 m=7
